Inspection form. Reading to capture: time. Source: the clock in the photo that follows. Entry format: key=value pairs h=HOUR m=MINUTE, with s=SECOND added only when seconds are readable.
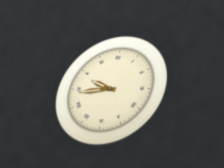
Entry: h=9 m=44
